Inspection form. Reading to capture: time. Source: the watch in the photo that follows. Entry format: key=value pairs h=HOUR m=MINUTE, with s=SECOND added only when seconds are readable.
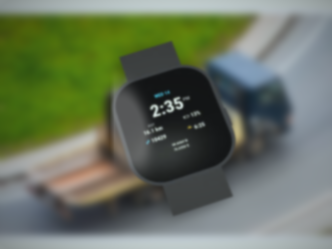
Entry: h=2 m=35
